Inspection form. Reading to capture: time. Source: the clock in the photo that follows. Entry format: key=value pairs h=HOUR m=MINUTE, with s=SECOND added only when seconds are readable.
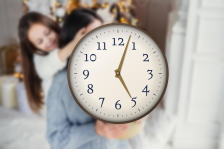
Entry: h=5 m=3
